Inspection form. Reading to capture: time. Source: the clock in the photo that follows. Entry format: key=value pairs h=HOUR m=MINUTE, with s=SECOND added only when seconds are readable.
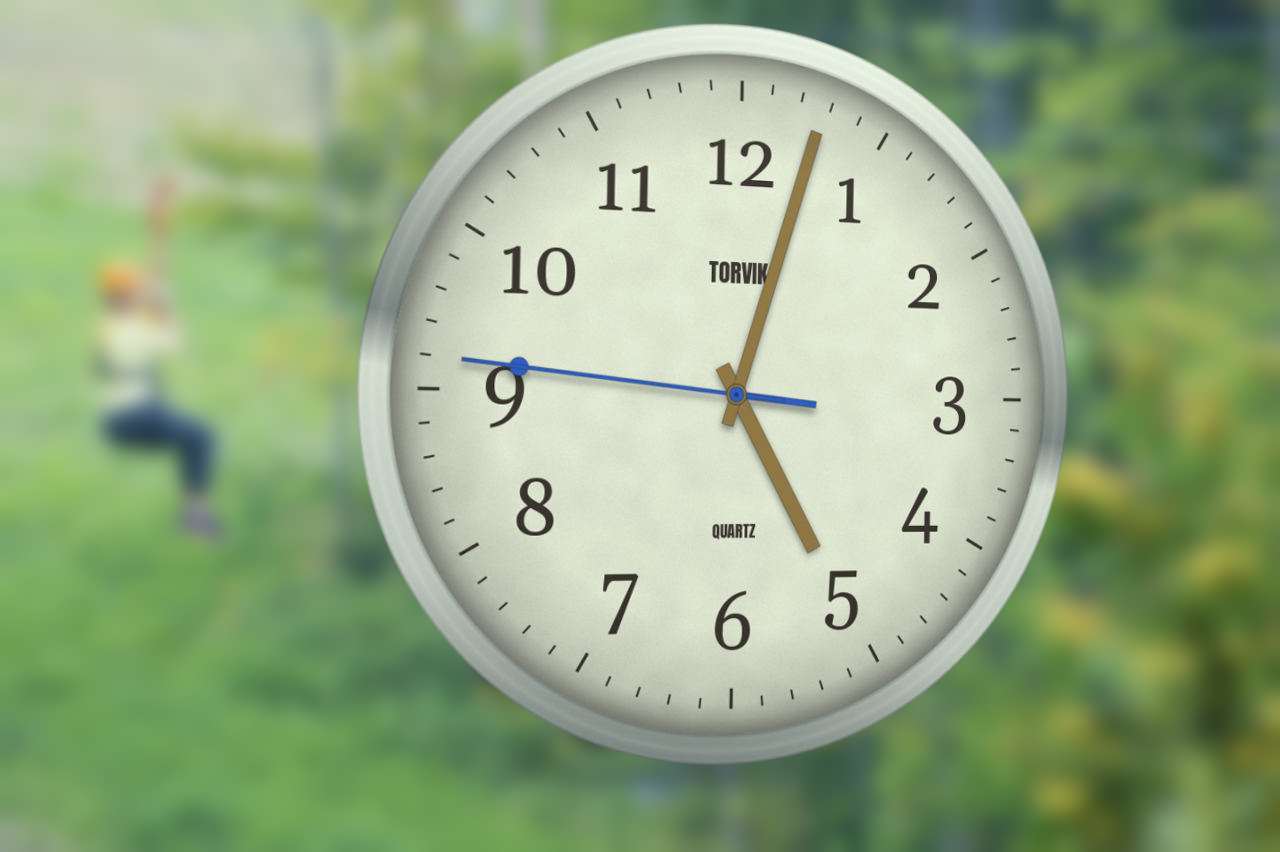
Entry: h=5 m=2 s=46
